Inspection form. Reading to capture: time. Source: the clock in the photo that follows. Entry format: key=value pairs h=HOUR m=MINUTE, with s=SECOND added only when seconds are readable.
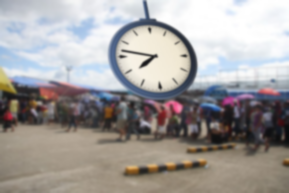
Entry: h=7 m=47
